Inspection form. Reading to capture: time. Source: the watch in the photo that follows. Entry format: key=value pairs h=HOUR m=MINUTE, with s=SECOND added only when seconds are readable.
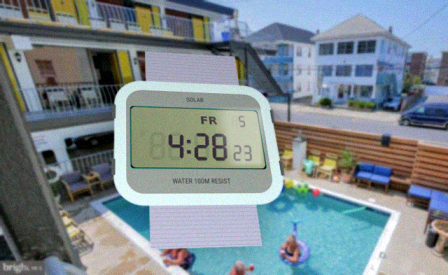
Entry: h=4 m=28 s=23
